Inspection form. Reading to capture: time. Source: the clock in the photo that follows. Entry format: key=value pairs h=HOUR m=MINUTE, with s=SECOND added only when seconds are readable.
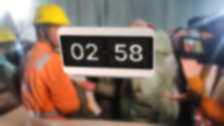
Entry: h=2 m=58
